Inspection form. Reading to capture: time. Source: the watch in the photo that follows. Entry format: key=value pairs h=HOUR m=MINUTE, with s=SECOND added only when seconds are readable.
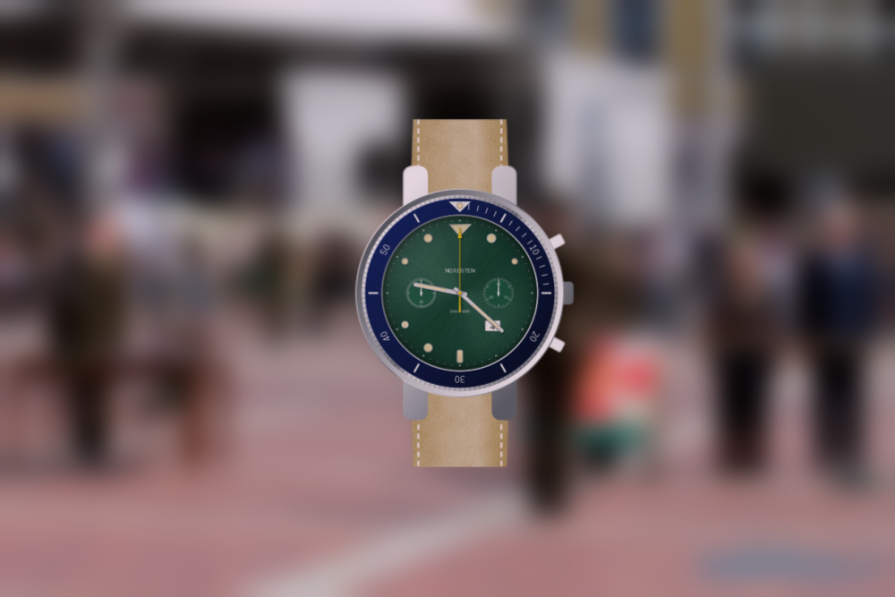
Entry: h=9 m=22
